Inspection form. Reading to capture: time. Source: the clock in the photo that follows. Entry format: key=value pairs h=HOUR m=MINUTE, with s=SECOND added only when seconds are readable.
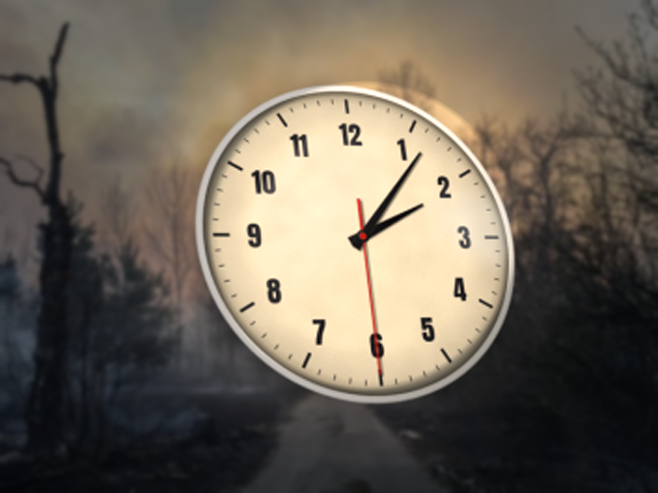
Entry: h=2 m=6 s=30
